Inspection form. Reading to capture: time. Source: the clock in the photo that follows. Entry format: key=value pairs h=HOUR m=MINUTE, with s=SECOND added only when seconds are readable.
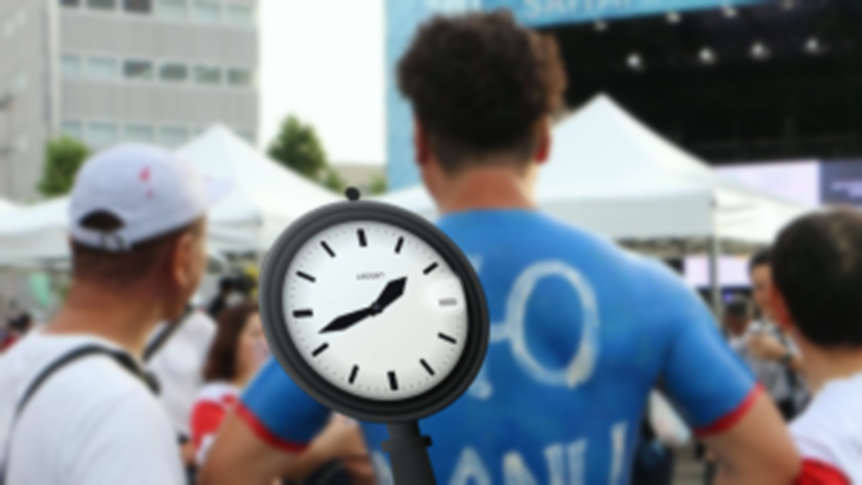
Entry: h=1 m=42
